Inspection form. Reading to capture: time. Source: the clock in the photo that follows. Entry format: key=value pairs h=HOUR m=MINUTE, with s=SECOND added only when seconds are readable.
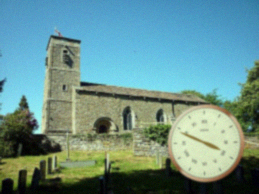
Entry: h=3 m=49
